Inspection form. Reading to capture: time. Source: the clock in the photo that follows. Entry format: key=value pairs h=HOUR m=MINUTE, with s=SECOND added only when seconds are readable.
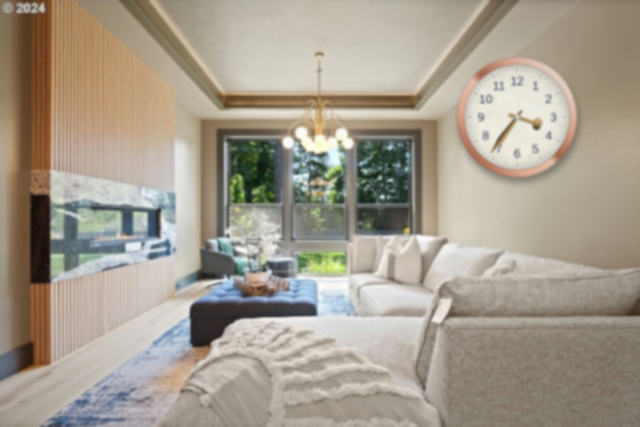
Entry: h=3 m=36
